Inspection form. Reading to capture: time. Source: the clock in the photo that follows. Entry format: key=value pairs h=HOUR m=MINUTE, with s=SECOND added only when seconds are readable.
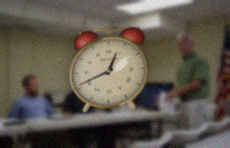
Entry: h=12 m=41
